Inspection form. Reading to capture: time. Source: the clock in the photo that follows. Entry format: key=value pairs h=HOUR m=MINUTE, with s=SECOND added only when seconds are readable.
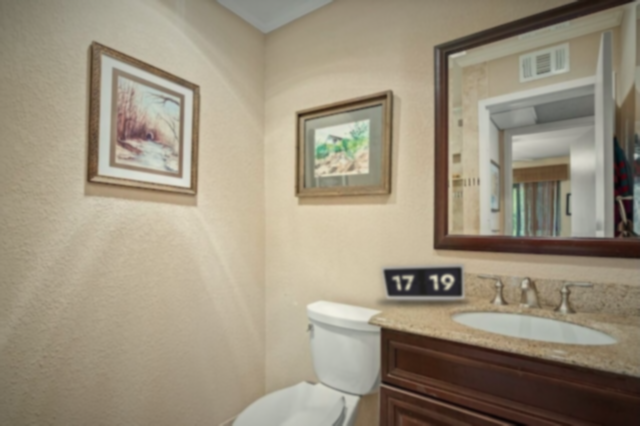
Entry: h=17 m=19
